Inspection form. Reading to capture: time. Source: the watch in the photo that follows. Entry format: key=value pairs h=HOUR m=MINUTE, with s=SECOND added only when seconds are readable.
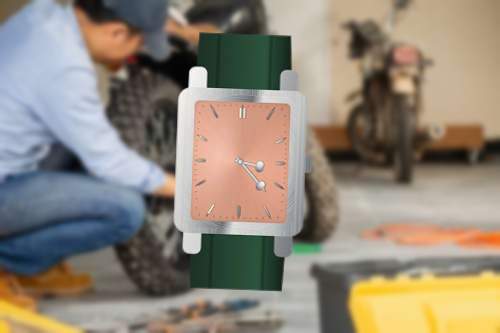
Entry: h=3 m=23
